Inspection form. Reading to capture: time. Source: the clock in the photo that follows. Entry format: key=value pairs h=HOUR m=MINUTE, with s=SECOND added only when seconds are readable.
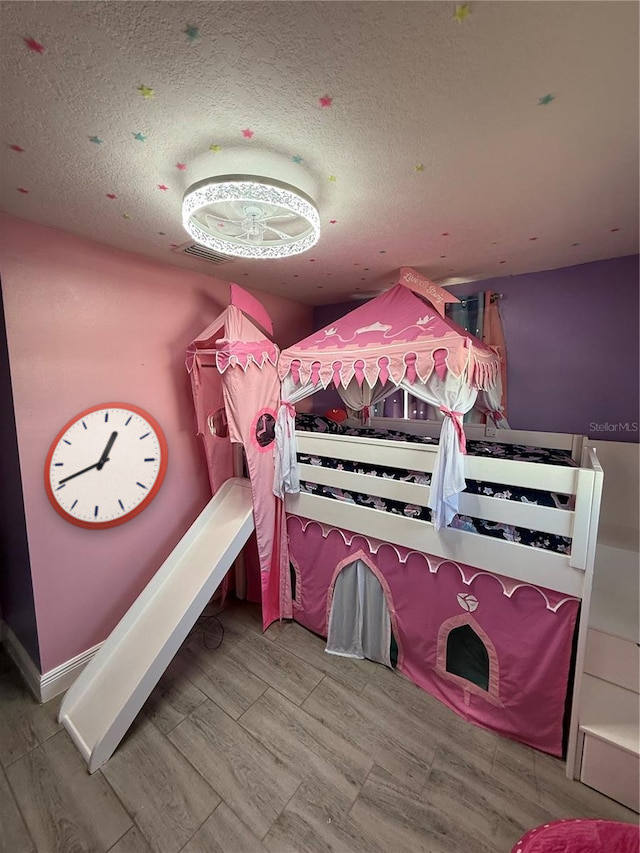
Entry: h=12 m=41
